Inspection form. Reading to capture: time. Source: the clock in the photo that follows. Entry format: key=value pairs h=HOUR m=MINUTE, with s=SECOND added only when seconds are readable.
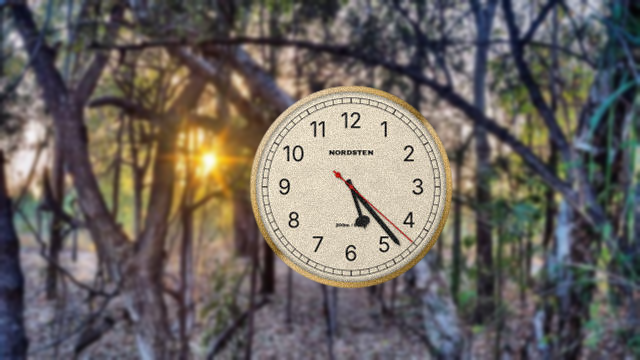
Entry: h=5 m=23 s=22
